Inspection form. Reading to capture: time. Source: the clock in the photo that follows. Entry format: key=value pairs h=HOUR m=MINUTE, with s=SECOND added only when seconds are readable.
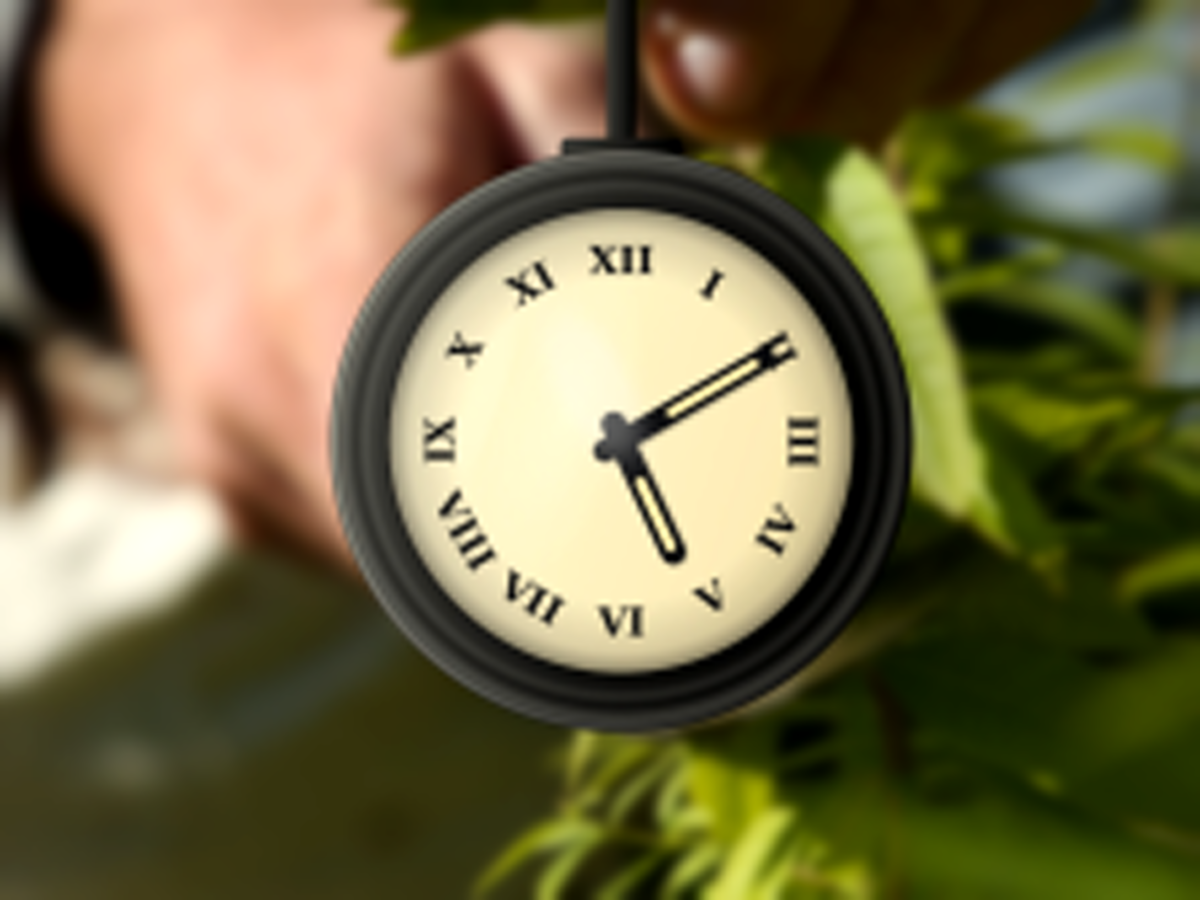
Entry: h=5 m=10
